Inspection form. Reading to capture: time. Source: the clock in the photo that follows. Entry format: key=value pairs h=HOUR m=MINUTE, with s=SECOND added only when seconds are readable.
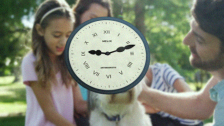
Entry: h=9 m=12
